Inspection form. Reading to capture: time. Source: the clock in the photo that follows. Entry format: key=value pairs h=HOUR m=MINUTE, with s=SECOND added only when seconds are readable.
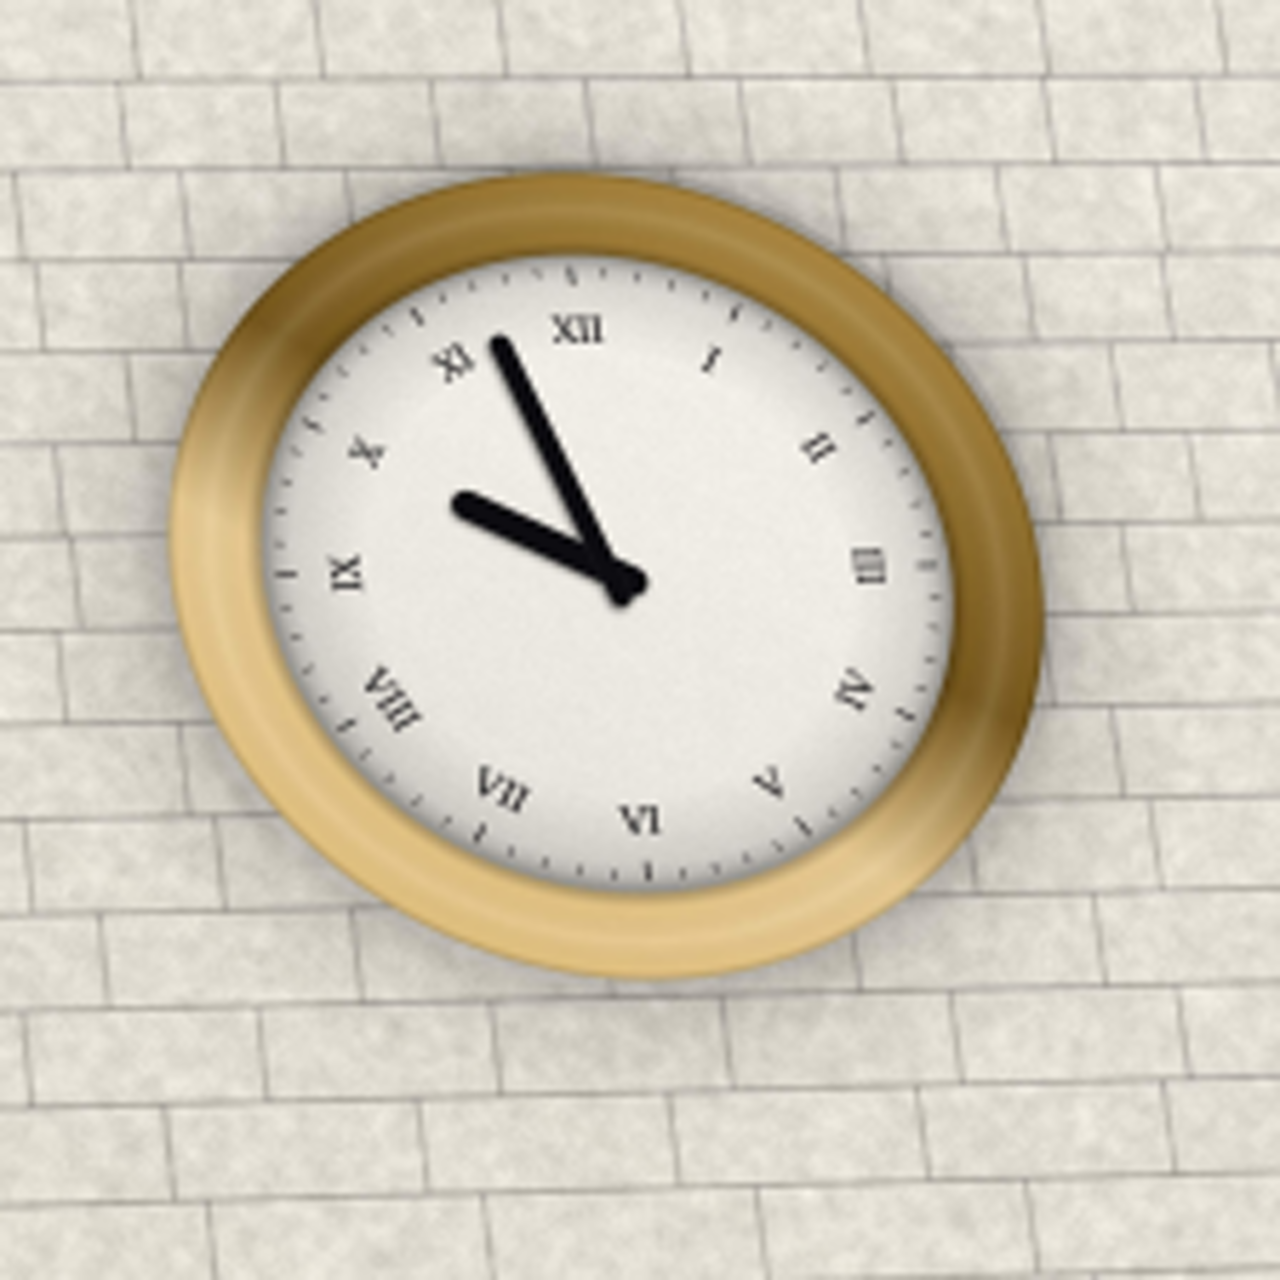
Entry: h=9 m=57
